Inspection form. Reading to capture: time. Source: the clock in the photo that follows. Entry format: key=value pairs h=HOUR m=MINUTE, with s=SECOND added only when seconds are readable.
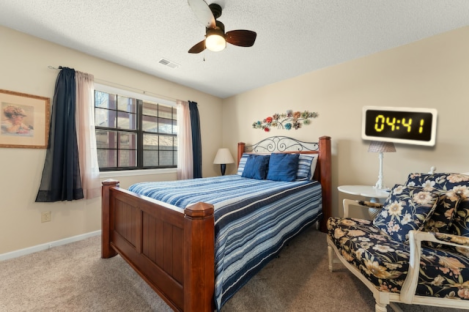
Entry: h=4 m=41
